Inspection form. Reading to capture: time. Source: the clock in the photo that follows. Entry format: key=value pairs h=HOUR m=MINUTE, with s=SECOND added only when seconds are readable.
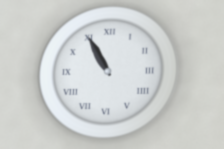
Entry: h=10 m=55
